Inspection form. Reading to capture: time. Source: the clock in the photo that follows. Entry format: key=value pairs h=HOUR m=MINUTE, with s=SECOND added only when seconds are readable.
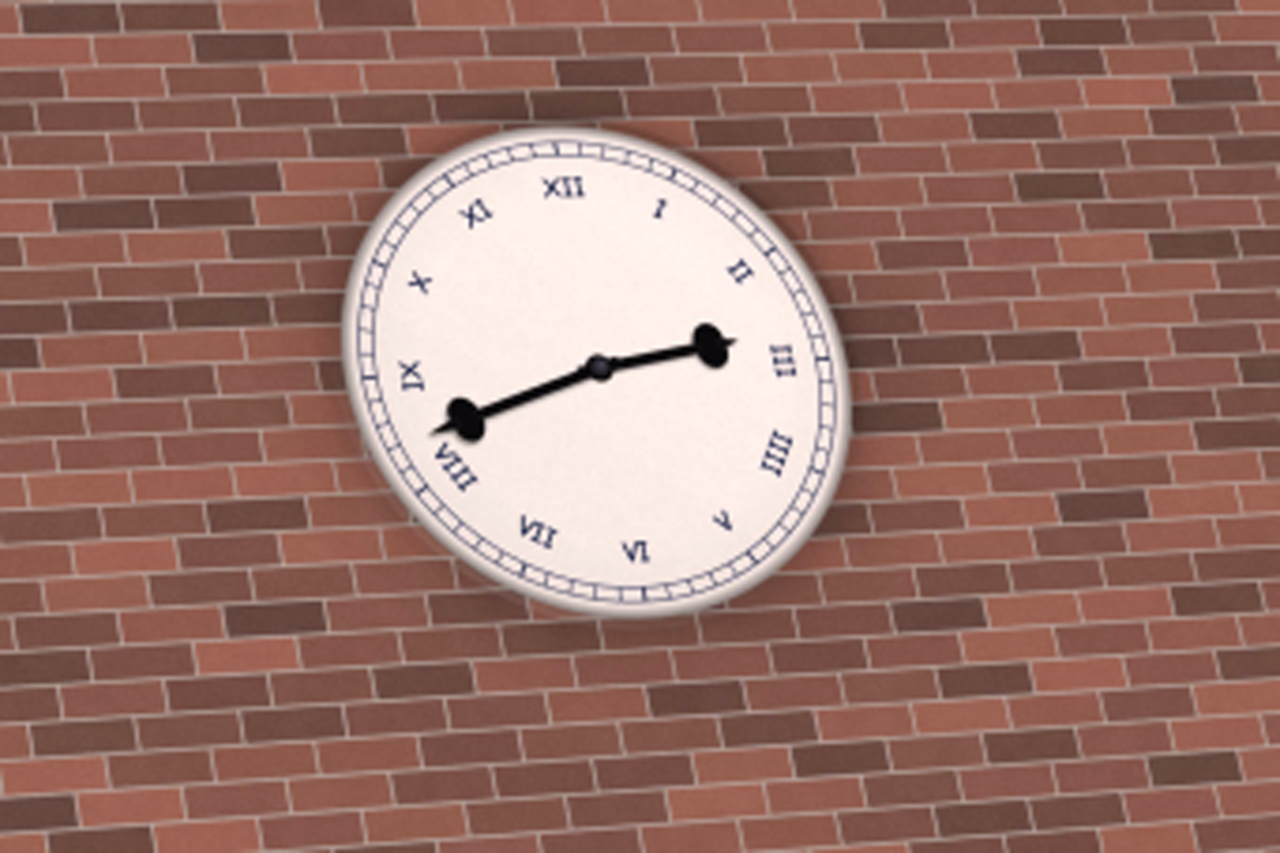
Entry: h=2 m=42
